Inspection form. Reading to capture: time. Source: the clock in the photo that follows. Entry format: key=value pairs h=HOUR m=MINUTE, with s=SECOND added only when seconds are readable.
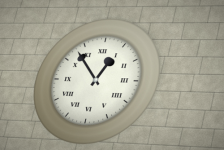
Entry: h=12 m=53
